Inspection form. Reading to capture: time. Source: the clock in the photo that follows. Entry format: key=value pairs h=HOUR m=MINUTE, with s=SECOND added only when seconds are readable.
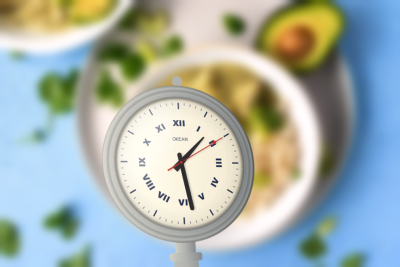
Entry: h=1 m=28 s=10
